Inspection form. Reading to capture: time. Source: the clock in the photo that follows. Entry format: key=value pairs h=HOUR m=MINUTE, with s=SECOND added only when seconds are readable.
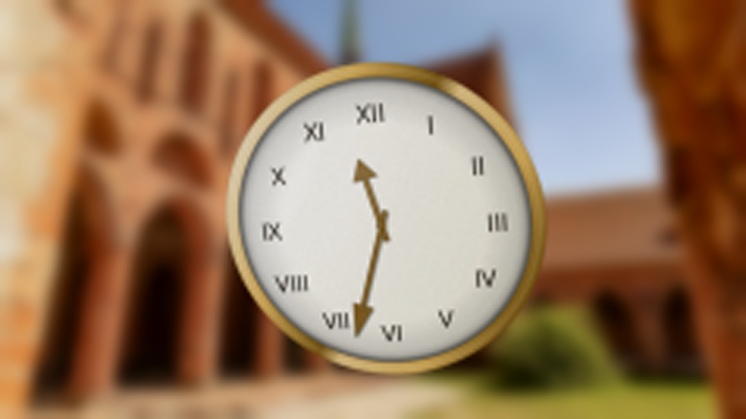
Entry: h=11 m=33
